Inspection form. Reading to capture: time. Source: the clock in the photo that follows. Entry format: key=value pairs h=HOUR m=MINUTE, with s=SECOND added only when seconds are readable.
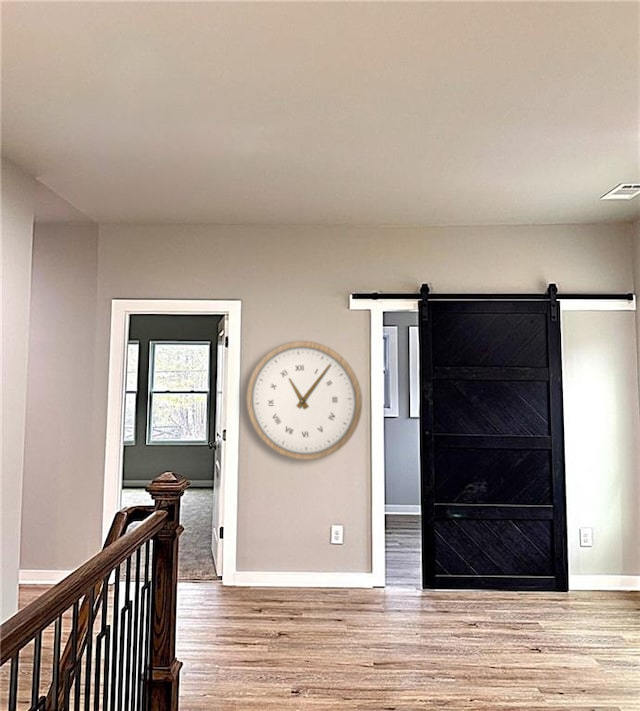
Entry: h=11 m=7
